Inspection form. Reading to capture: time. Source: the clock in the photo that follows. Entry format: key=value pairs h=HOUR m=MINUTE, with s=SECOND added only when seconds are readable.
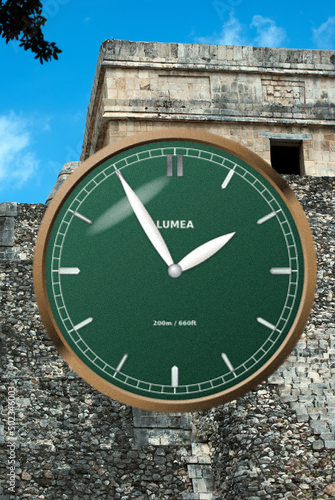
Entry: h=1 m=55
